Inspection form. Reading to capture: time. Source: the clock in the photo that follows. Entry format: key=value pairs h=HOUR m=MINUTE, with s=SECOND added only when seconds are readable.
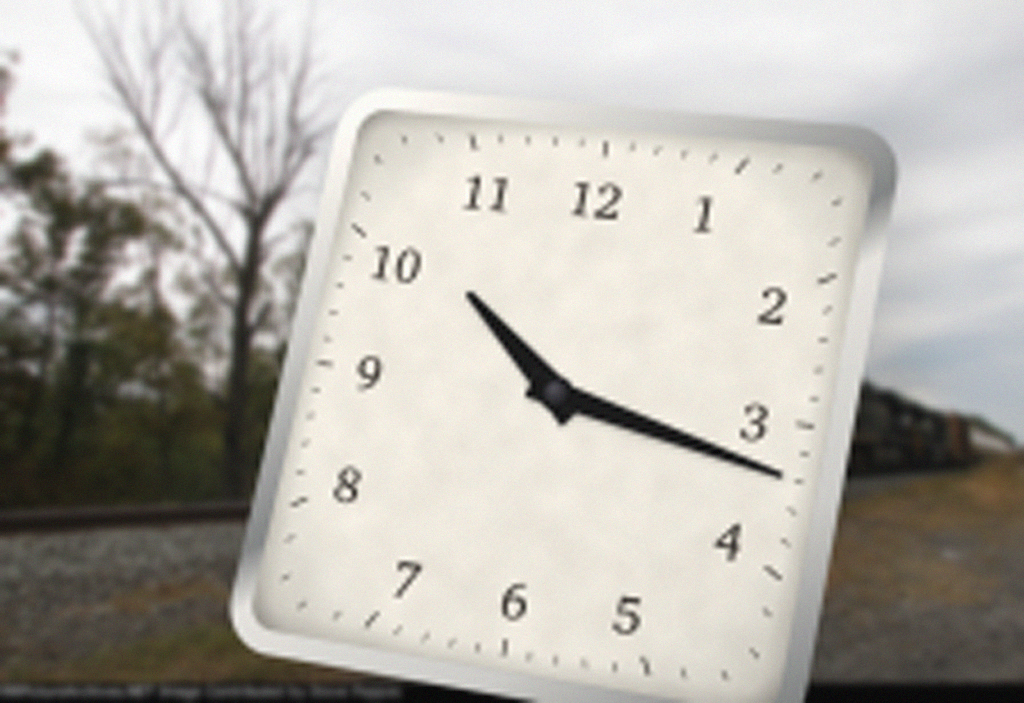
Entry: h=10 m=17
